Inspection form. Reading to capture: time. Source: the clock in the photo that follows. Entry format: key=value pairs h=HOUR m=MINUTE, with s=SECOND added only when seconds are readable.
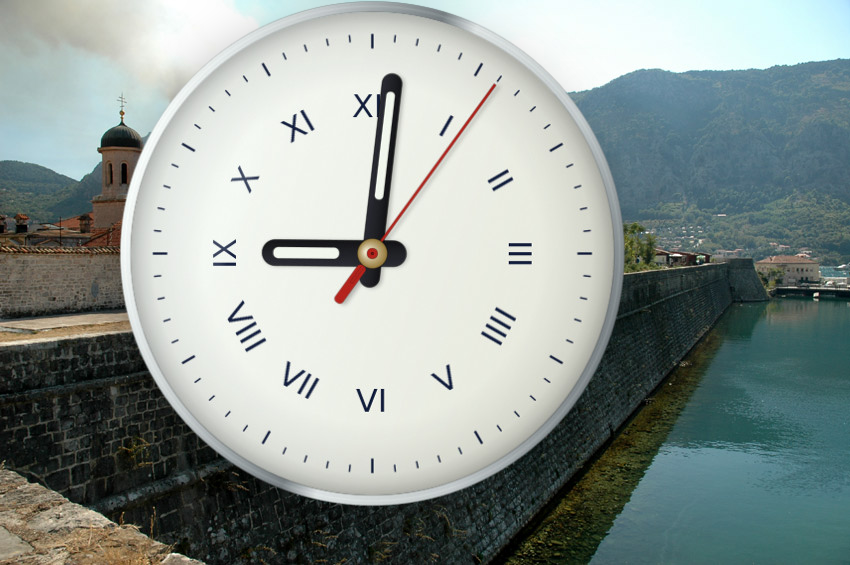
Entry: h=9 m=1 s=6
